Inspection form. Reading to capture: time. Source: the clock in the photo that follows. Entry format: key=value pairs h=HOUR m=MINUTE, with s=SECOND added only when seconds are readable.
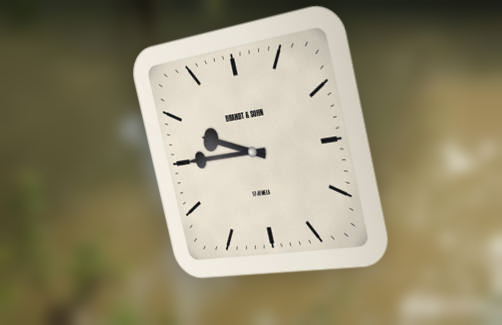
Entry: h=9 m=45
